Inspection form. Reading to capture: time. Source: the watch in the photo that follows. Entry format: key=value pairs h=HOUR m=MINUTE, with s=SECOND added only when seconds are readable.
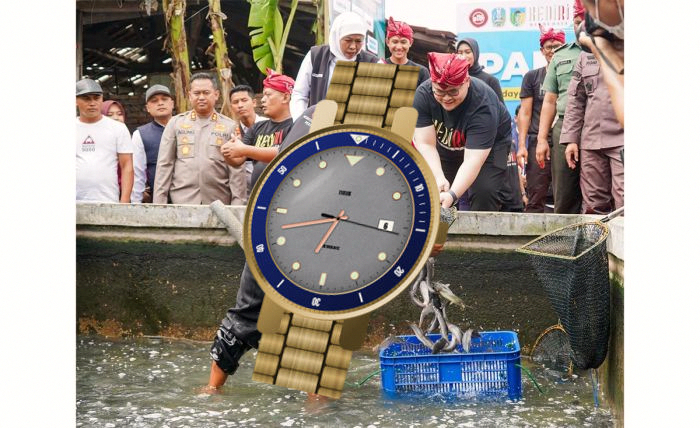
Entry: h=6 m=42 s=16
